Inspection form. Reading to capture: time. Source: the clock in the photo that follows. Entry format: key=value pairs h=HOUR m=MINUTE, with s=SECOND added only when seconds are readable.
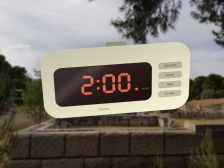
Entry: h=2 m=0
